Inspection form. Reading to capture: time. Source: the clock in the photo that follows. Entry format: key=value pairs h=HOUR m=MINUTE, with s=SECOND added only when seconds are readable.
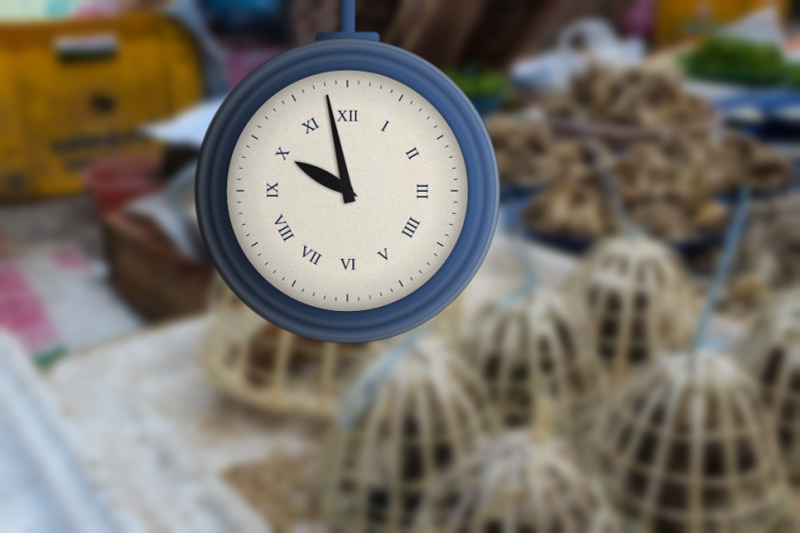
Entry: h=9 m=58
